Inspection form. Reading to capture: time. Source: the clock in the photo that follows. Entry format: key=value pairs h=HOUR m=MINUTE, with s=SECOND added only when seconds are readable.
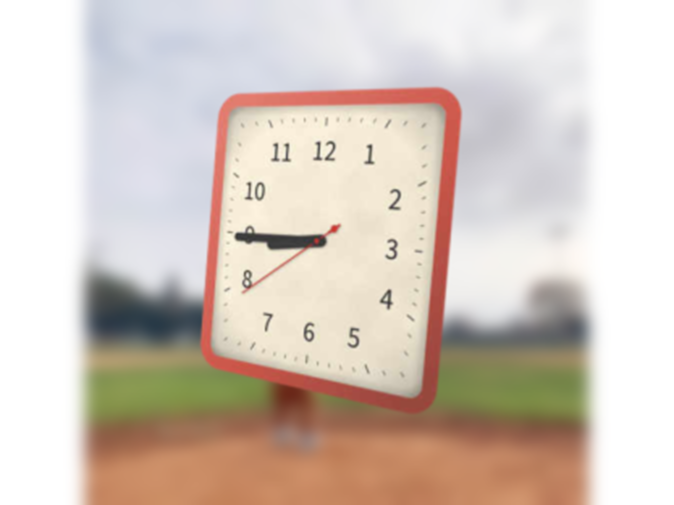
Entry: h=8 m=44 s=39
